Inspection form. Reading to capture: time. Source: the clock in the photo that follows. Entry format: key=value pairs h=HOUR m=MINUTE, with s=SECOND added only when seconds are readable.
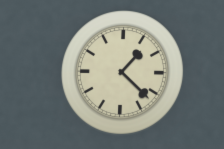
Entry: h=1 m=22
